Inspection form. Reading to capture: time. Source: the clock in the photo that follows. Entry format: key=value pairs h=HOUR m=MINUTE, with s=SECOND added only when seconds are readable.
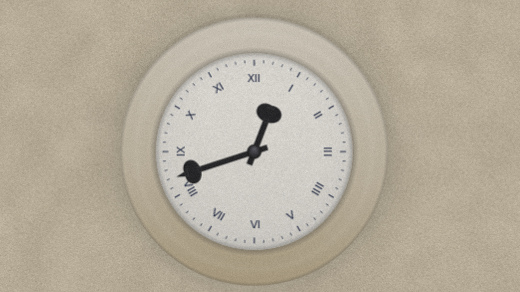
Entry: h=12 m=42
